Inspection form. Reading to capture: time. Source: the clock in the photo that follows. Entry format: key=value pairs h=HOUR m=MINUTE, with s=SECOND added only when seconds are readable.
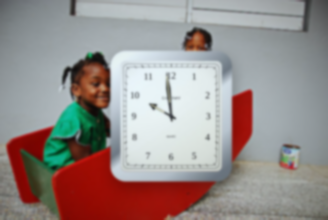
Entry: h=9 m=59
